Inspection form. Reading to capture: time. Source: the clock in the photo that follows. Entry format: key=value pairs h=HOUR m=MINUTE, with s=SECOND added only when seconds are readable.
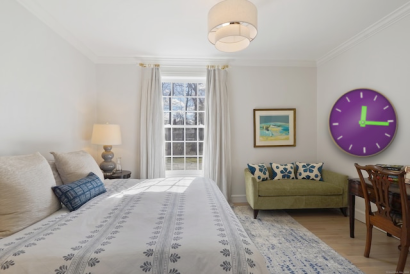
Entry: h=12 m=16
